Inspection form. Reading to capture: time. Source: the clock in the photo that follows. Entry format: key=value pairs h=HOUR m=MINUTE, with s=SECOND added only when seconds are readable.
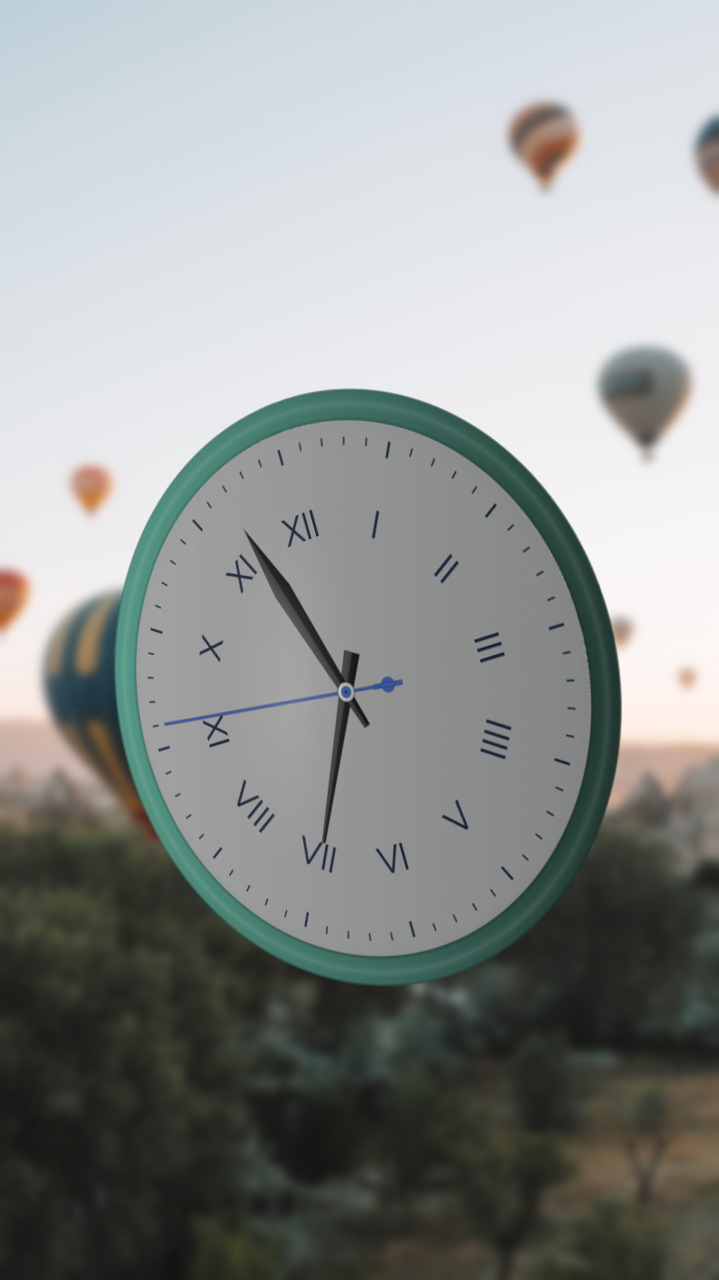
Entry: h=6 m=56 s=46
